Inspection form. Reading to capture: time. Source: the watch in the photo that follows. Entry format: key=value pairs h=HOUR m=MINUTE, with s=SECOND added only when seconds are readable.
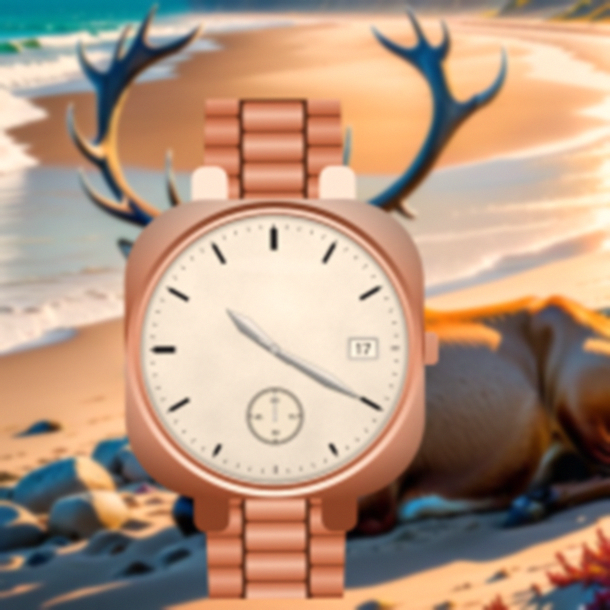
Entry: h=10 m=20
